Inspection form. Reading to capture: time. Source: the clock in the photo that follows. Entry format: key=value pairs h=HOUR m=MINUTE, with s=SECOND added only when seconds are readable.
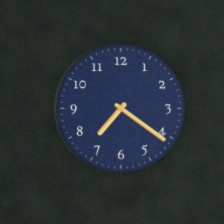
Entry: h=7 m=21
